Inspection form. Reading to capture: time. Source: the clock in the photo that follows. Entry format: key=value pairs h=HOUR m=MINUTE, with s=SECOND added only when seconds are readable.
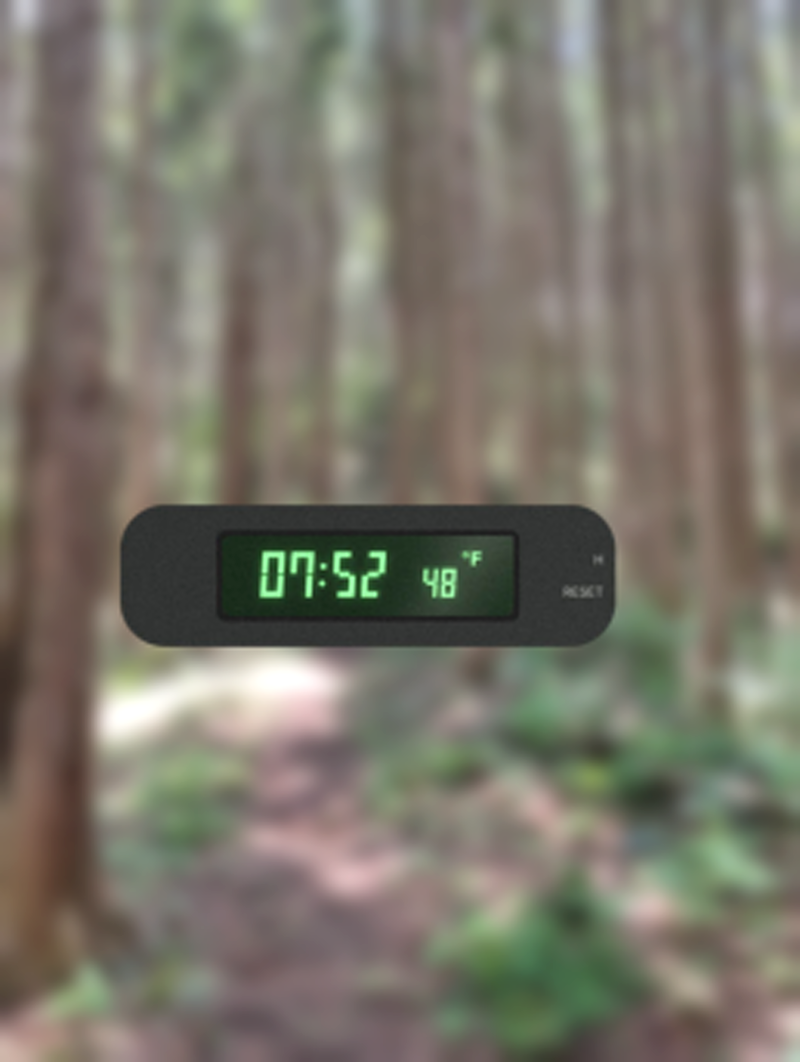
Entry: h=7 m=52
